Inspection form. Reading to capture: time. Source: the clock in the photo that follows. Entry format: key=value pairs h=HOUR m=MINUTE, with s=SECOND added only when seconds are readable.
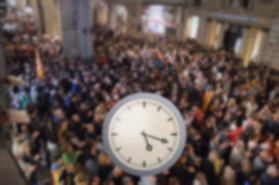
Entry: h=5 m=18
